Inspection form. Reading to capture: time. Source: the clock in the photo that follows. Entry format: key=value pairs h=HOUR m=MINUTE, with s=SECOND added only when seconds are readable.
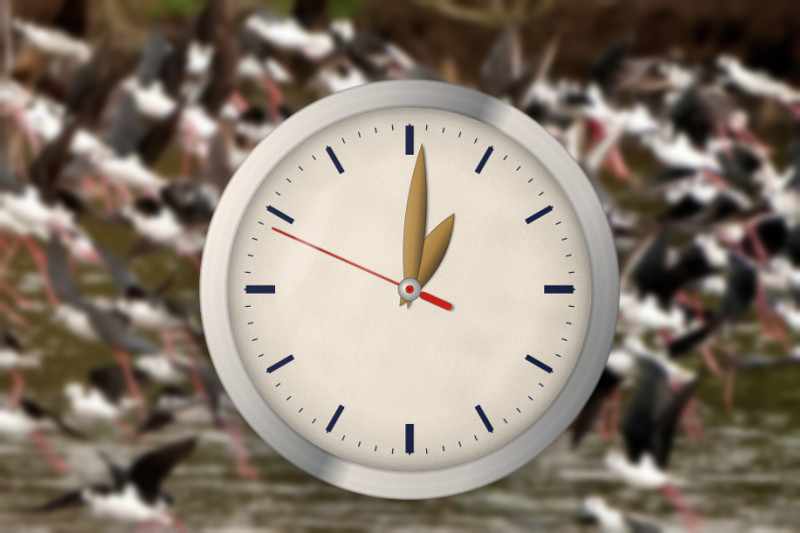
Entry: h=1 m=0 s=49
